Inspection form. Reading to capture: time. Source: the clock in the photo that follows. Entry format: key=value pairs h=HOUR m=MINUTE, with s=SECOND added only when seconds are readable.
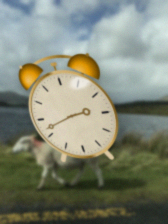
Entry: h=2 m=42
